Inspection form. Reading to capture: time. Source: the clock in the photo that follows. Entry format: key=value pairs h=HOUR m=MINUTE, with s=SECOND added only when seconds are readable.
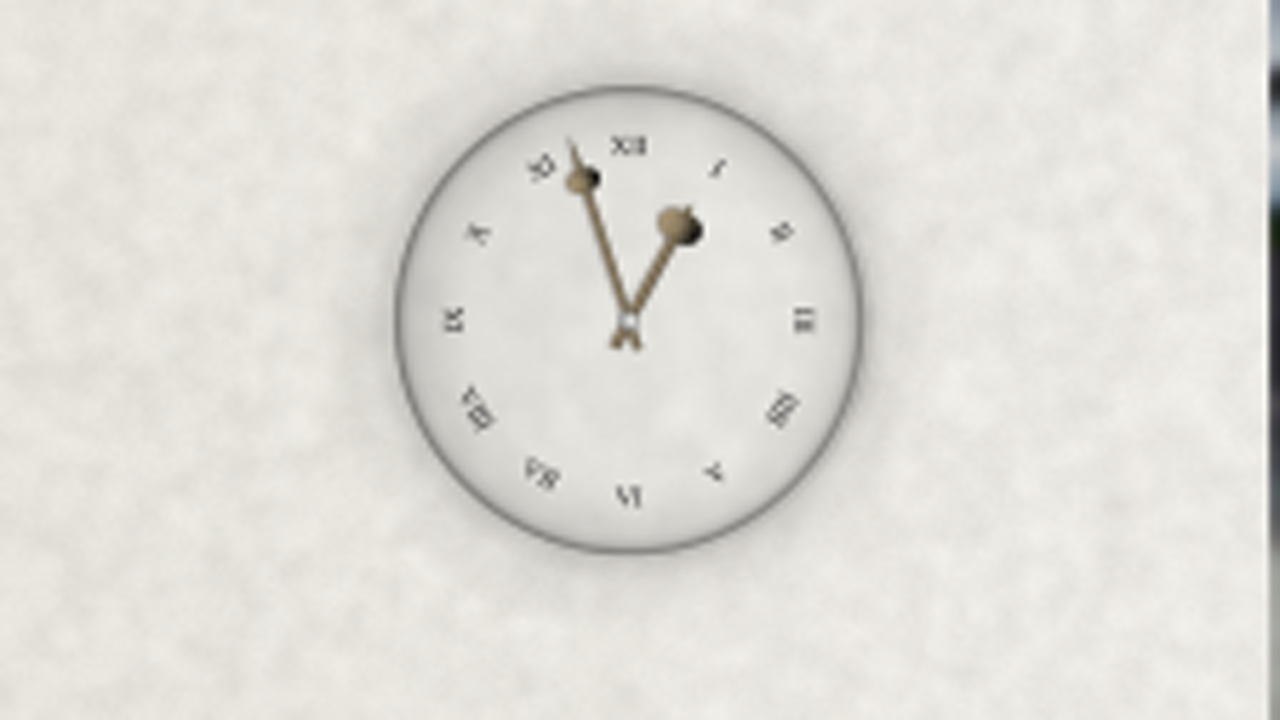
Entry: h=12 m=57
